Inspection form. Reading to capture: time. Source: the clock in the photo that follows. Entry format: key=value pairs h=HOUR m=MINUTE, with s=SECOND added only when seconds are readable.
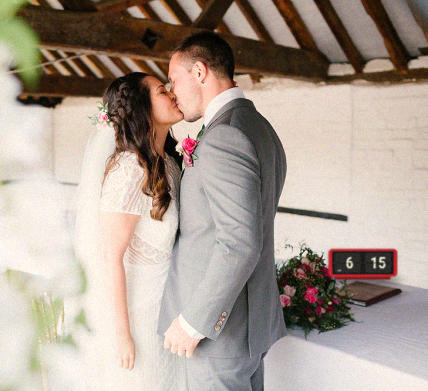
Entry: h=6 m=15
